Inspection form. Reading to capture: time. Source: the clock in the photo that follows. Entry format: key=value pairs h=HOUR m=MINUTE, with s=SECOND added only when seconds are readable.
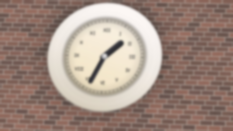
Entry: h=1 m=34
